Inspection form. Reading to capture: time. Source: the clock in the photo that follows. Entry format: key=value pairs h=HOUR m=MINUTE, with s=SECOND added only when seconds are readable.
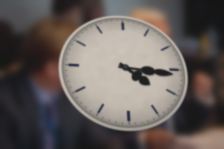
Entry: h=4 m=16
